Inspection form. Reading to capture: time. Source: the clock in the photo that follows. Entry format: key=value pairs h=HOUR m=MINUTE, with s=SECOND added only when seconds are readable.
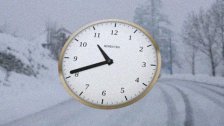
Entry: h=10 m=41
